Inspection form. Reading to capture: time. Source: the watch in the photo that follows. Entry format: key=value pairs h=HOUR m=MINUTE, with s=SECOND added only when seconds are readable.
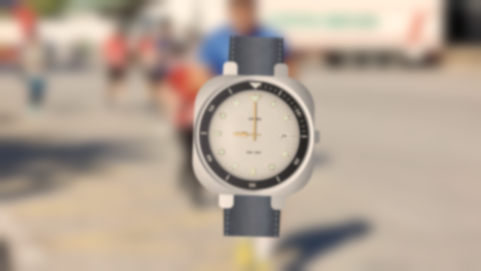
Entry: h=9 m=0
